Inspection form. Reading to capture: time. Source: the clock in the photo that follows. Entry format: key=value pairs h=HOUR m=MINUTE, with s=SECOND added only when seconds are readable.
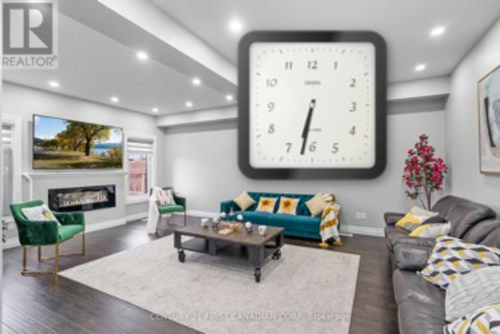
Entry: h=6 m=32
